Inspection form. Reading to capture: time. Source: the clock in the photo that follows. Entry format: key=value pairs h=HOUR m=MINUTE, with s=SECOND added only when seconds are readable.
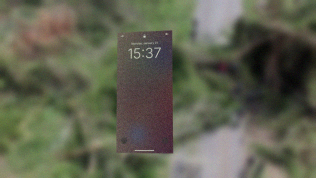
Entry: h=15 m=37
